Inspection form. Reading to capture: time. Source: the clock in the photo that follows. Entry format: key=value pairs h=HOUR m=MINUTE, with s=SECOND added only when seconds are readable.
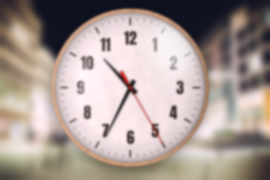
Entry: h=10 m=34 s=25
